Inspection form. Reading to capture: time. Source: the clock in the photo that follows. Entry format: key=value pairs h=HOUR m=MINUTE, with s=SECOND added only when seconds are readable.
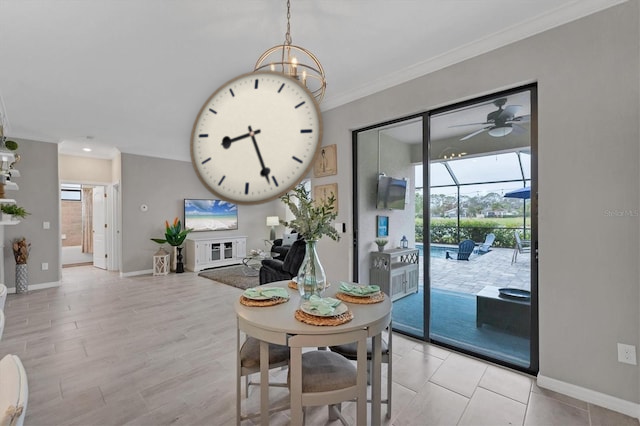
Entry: h=8 m=26
